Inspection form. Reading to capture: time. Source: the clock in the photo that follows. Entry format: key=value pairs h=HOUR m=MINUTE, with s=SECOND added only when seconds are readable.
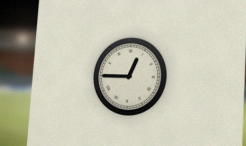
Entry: h=12 m=45
